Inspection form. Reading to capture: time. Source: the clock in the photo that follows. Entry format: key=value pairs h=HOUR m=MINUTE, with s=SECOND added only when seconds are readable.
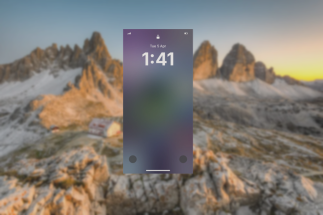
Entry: h=1 m=41
